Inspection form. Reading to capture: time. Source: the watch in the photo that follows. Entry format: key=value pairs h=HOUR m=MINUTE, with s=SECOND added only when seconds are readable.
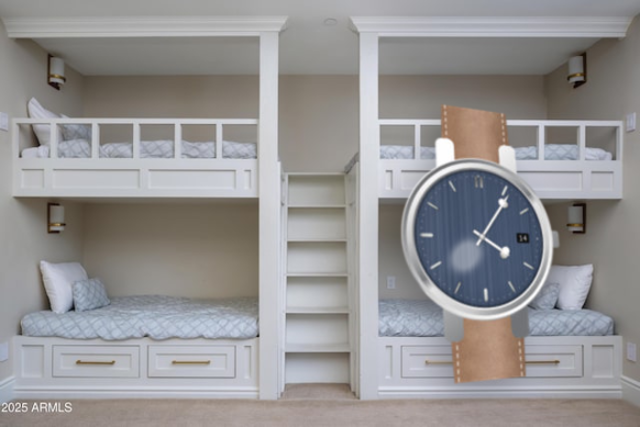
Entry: h=4 m=6
